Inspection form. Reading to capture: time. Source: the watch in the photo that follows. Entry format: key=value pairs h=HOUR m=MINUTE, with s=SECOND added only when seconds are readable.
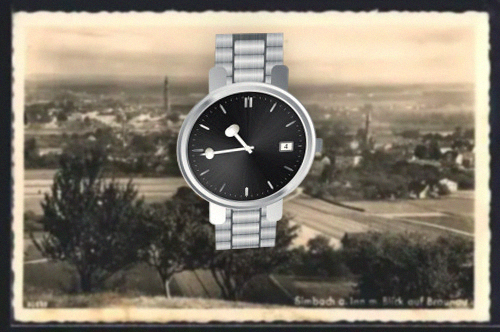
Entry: h=10 m=44
